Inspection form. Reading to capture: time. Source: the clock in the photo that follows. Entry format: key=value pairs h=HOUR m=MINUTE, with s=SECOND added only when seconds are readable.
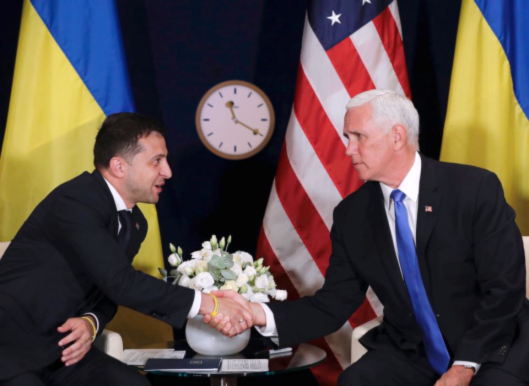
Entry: h=11 m=20
